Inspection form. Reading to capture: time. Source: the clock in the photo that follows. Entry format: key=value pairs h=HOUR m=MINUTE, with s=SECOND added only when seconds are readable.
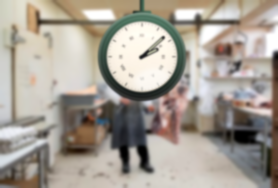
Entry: h=2 m=8
